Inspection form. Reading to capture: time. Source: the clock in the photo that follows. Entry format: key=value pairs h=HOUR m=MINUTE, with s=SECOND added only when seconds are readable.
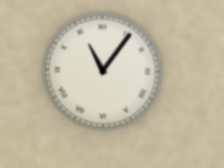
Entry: h=11 m=6
